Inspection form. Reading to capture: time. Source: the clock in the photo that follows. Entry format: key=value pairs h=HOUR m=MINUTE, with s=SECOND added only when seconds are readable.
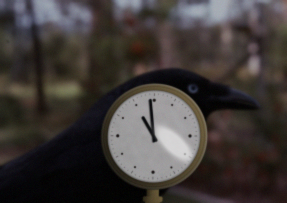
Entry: h=10 m=59
